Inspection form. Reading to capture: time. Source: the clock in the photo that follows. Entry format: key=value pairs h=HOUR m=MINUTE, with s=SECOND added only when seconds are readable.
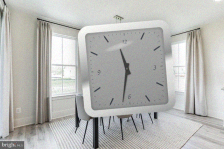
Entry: h=11 m=32
